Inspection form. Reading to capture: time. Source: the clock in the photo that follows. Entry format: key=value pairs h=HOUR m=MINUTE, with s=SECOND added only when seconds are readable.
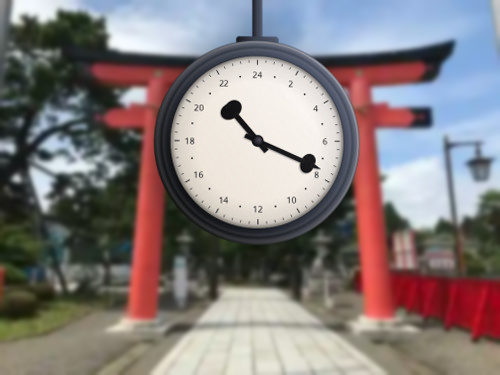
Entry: h=21 m=19
